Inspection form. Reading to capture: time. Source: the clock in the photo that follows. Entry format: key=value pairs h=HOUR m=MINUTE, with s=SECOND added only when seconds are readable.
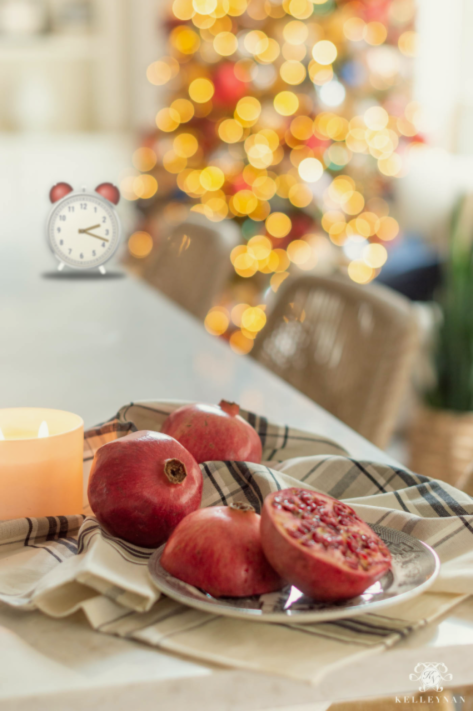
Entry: h=2 m=18
